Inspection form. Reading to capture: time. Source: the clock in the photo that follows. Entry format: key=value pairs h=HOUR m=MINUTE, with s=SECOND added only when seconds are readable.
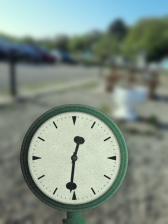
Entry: h=12 m=31
